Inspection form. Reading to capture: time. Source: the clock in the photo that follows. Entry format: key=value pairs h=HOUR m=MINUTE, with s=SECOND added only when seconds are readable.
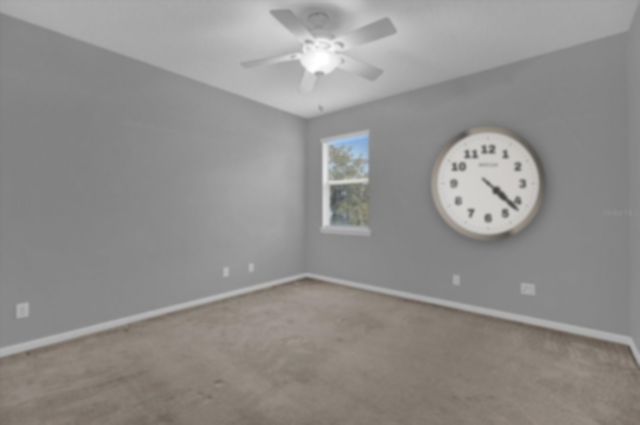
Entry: h=4 m=22
